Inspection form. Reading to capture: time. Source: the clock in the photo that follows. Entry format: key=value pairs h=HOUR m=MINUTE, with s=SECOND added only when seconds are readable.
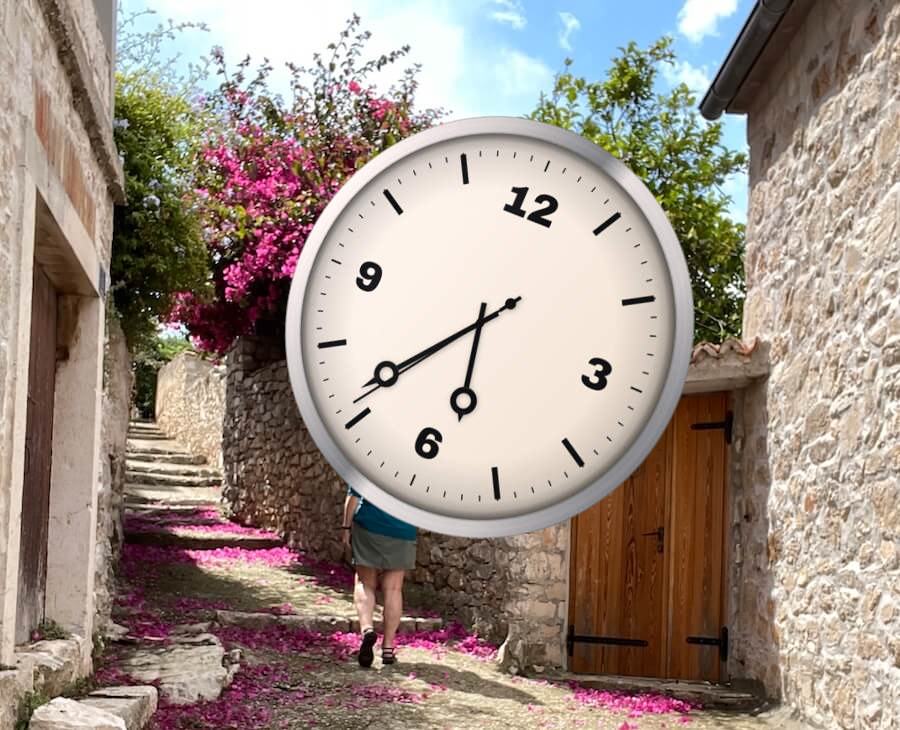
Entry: h=5 m=36 s=36
